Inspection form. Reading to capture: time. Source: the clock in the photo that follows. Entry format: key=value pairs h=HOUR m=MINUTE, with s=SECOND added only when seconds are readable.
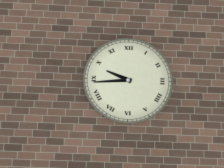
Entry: h=9 m=44
